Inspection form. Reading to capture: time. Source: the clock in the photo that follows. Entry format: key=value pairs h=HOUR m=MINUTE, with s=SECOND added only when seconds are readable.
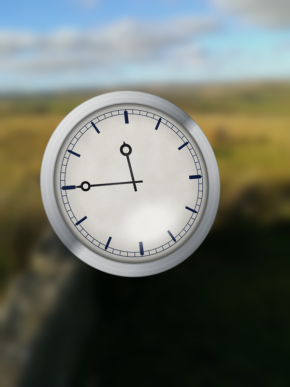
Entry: h=11 m=45
